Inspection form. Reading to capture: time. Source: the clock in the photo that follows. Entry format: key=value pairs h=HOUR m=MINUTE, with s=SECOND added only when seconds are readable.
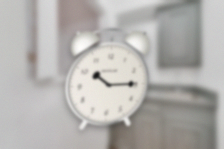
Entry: h=10 m=15
